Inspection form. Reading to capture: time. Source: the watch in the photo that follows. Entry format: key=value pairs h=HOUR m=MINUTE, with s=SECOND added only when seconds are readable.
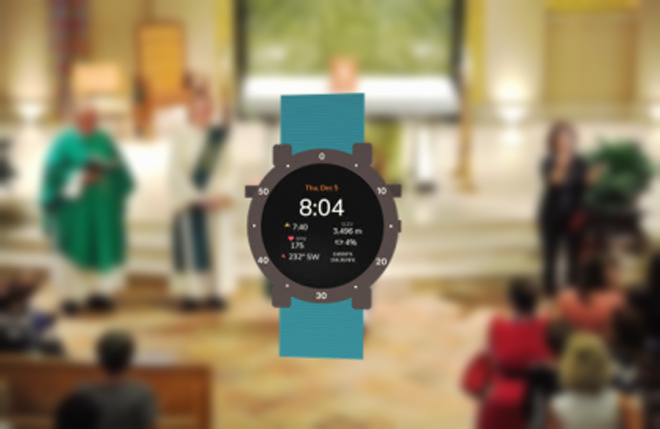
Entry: h=8 m=4
